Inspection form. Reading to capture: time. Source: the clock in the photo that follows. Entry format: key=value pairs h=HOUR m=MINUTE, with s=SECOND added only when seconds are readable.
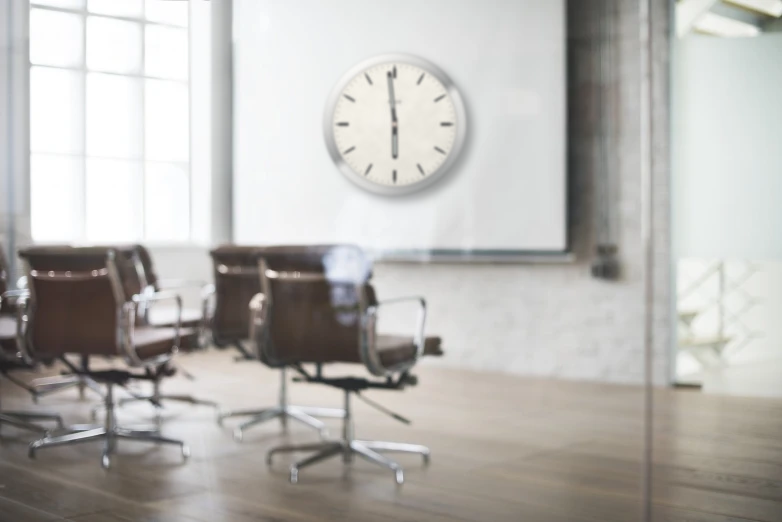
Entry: h=5 m=59
